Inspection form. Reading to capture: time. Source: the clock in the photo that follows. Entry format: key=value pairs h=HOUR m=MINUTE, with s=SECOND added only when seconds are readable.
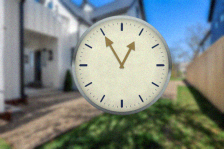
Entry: h=12 m=55
